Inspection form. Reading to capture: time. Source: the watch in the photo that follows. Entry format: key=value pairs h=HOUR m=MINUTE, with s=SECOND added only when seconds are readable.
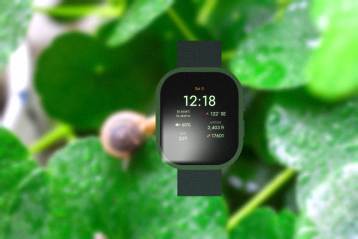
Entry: h=12 m=18
